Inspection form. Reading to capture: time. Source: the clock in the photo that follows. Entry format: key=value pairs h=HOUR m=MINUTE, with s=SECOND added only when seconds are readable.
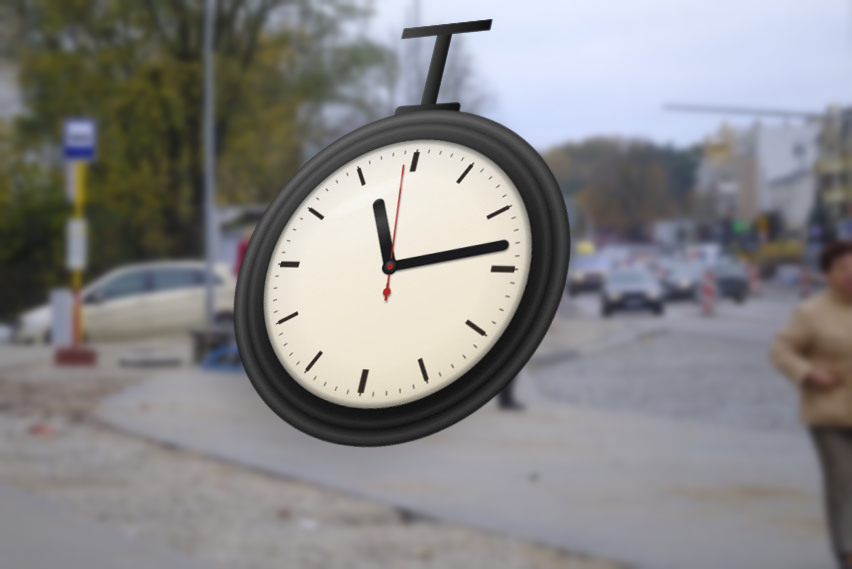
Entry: h=11 m=12 s=59
